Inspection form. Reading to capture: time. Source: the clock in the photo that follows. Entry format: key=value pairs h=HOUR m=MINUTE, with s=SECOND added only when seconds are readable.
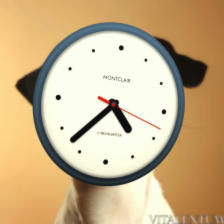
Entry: h=4 m=37 s=18
